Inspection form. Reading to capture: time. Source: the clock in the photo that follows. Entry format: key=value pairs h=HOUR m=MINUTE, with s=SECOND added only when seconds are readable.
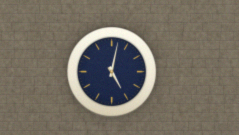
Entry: h=5 m=2
